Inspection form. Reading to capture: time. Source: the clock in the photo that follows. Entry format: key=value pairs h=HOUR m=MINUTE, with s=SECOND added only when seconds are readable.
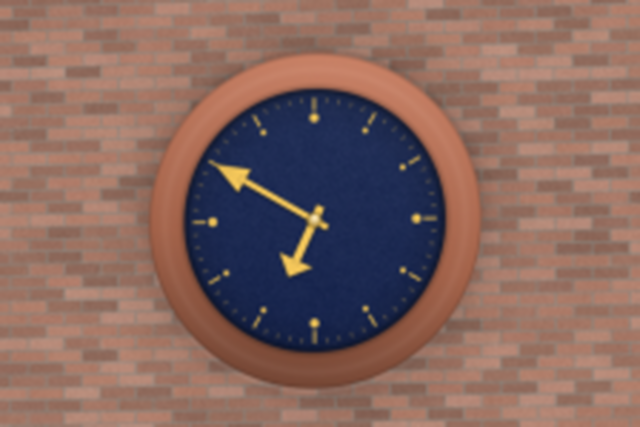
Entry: h=6 m=50
